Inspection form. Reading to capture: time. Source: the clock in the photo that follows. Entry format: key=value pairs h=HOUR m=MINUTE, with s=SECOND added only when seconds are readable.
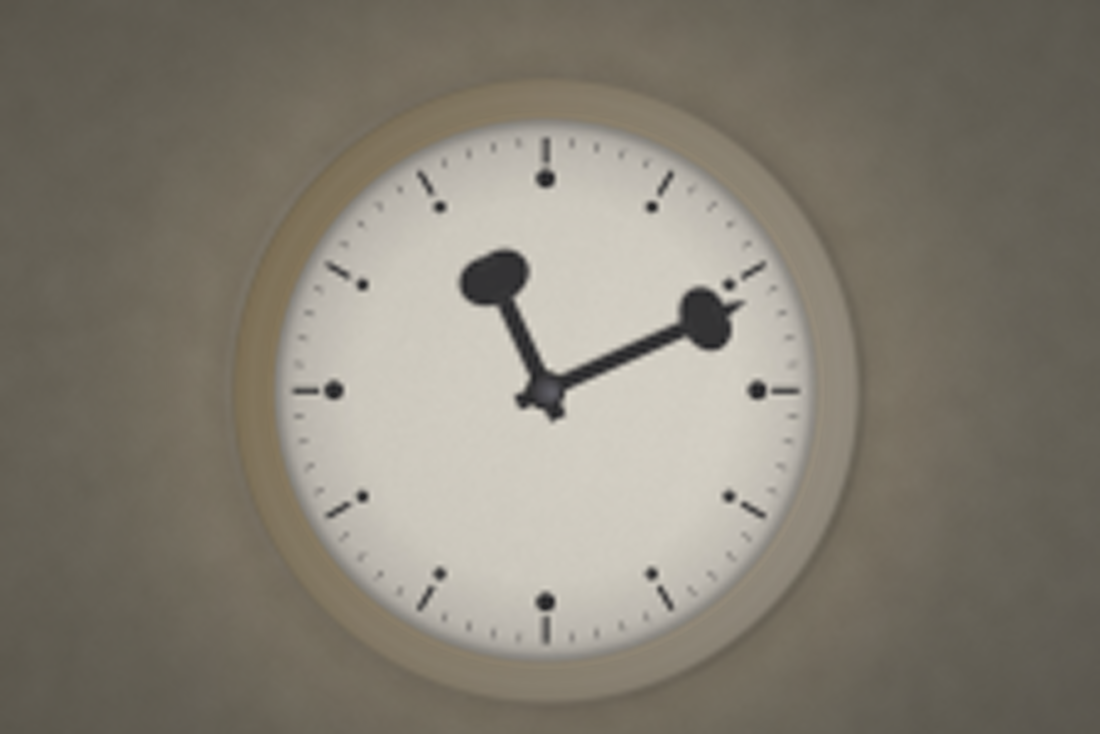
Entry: h=11 m=11
